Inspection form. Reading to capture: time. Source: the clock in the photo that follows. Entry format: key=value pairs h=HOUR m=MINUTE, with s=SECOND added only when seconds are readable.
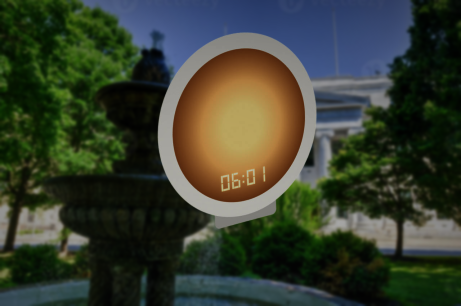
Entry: h=6 m=1
